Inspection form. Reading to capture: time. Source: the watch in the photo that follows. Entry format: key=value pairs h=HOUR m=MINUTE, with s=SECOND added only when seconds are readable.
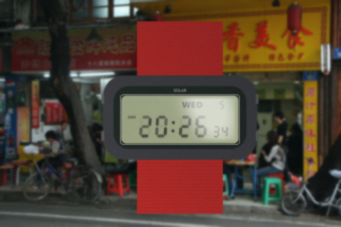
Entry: h=20 m=26 s=34
